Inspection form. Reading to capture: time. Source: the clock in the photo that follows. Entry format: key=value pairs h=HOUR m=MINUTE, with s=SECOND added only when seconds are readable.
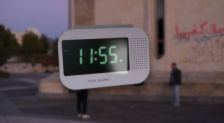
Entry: h=11 m=55
